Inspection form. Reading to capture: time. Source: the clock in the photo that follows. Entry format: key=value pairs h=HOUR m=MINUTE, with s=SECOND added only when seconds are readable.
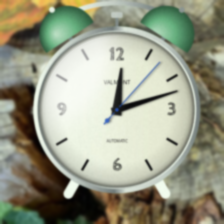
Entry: h=12 m=12 s=7
